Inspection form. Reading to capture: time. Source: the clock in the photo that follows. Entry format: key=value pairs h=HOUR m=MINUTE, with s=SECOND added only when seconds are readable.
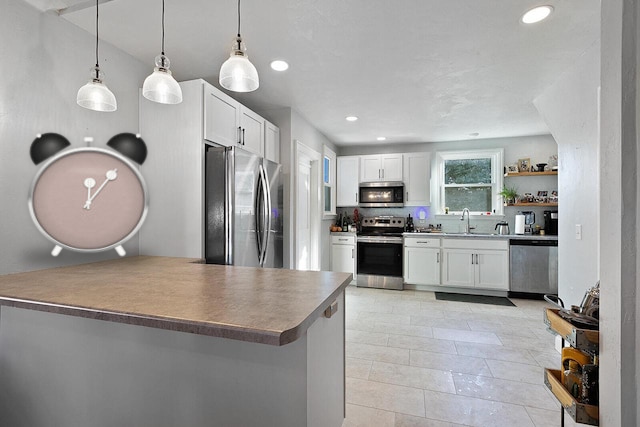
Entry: h=12 m=6
